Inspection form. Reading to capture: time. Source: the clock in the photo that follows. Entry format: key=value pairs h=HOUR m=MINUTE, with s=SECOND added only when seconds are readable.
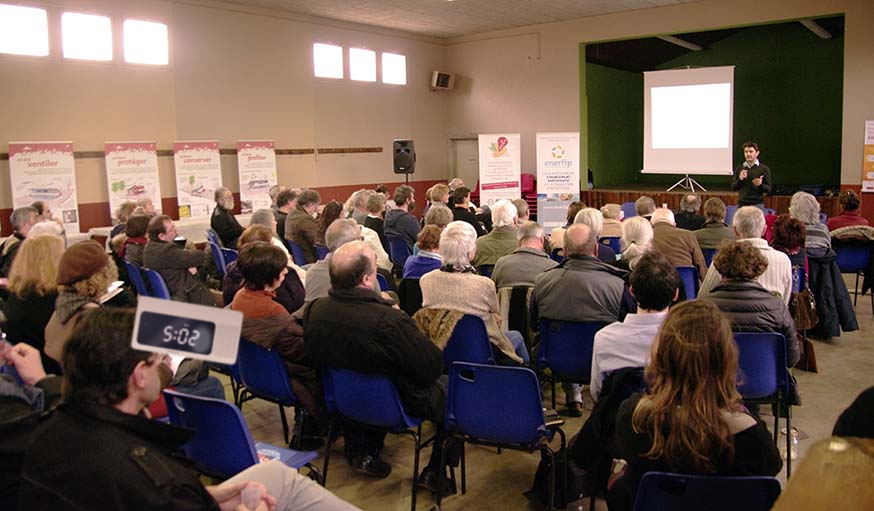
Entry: h=5 m=2
